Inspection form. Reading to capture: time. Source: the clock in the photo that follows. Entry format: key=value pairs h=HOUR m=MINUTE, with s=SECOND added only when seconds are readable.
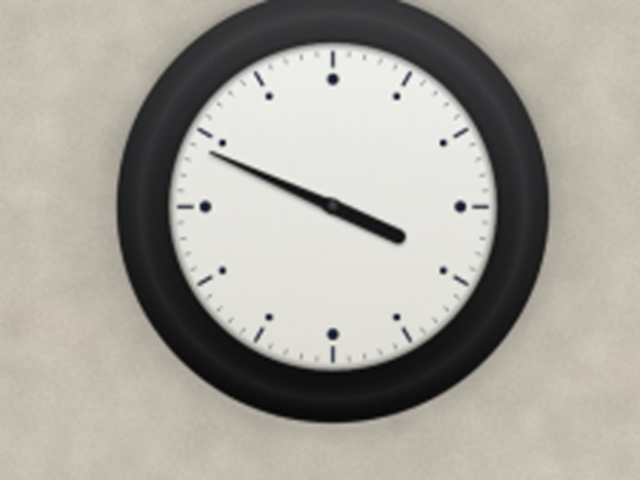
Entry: h=3 m=49
